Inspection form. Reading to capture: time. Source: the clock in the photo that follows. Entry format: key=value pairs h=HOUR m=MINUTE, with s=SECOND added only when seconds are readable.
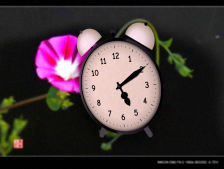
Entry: h=5 m=10
